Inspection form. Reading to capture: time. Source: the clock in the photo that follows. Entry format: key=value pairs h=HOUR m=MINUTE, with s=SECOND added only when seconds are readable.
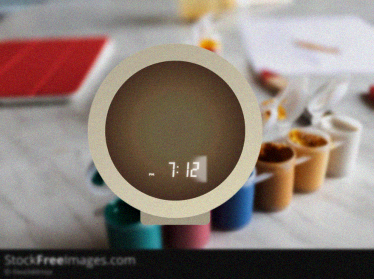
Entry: h=7 m=12
